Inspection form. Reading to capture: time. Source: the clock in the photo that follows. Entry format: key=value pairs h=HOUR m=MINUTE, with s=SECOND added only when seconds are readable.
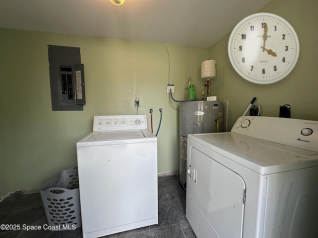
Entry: h=4 m=1
